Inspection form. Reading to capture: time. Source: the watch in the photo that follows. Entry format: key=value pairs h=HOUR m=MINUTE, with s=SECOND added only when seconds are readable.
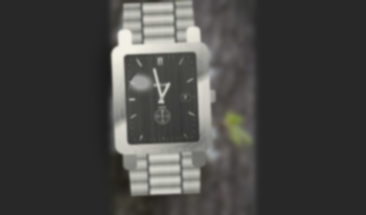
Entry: h=12 m=58
